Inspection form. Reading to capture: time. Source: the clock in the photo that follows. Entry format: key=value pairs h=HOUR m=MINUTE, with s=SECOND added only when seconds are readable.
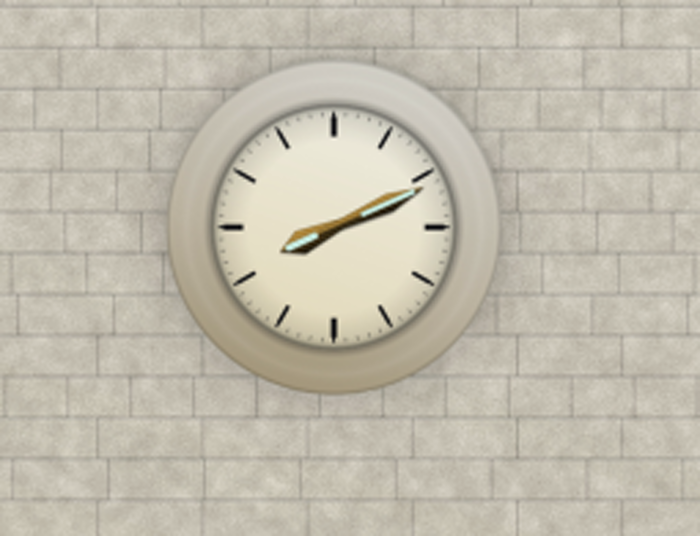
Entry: h=8 m=11
